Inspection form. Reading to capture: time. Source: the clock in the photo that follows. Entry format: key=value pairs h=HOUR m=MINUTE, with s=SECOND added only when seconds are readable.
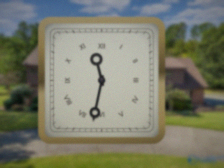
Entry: h=11 m=32
